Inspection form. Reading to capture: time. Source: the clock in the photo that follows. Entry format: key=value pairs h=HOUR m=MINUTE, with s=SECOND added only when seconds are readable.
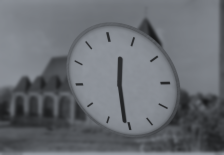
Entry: h=12 m=31
